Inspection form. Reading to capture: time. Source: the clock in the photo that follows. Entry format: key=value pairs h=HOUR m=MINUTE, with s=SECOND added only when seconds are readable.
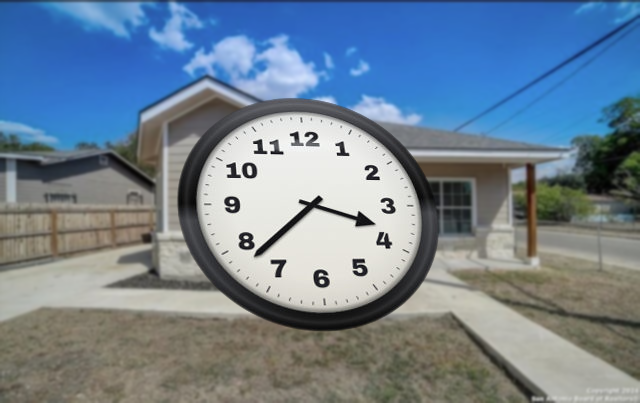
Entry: h=3 m=38
